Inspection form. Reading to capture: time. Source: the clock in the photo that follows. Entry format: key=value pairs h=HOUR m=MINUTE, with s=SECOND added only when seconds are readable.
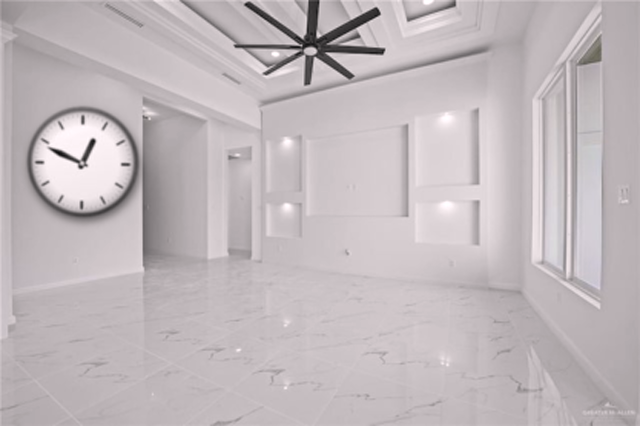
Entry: h=12 m=49
